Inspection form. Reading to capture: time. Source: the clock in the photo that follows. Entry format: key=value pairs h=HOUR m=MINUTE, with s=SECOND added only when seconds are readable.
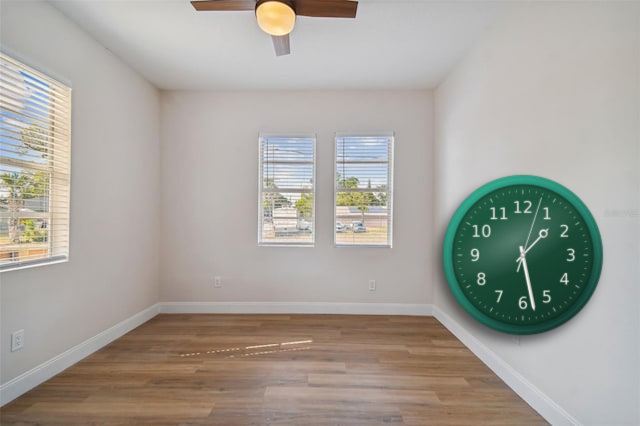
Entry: h=1 m=28 s=3
